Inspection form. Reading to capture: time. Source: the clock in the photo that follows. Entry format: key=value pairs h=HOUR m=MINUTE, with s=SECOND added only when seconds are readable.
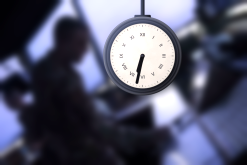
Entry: h=6 m=32
